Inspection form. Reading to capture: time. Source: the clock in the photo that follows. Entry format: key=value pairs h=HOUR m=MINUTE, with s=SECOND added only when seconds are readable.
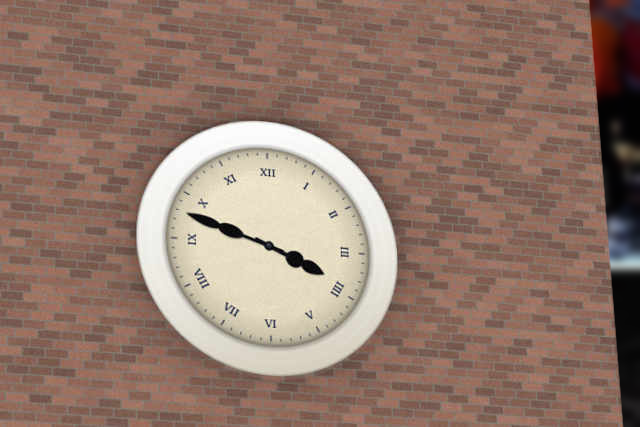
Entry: h=3 m=48
